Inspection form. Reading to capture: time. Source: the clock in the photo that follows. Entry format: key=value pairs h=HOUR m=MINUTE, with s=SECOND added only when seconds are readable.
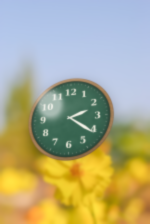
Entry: h=2 m=21
